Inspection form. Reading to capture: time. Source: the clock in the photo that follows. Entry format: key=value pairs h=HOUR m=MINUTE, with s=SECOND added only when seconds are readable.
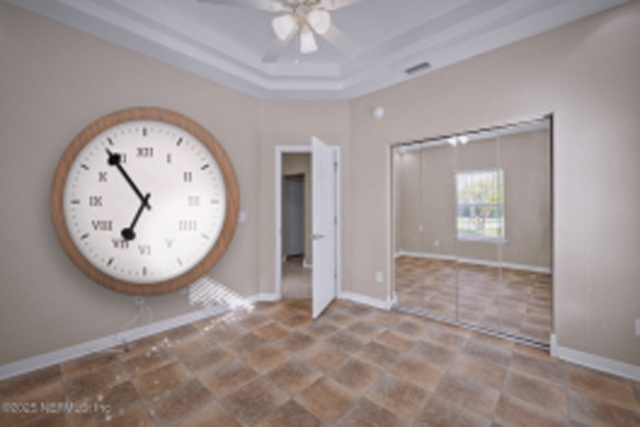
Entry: h=6 m=54
